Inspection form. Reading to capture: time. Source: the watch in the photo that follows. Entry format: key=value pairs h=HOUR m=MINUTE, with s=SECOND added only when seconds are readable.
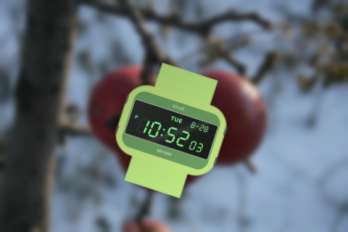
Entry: h=10 m=52 s=3
